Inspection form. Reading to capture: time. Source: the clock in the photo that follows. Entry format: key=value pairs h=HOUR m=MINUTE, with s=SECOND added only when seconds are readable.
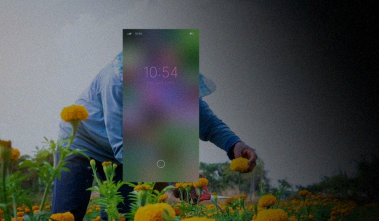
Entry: h=10 m=54
